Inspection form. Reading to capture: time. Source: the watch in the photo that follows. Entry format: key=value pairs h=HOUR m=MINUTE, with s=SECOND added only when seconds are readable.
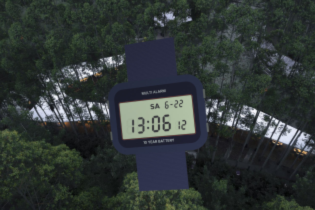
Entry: h=13 m=6 s=12
